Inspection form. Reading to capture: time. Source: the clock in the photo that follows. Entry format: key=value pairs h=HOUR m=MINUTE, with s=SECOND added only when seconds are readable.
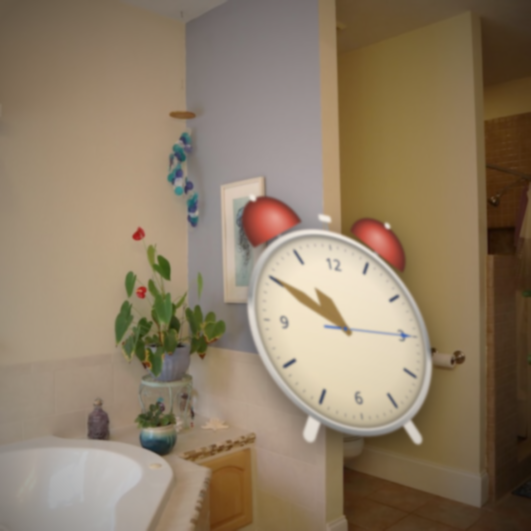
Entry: h=10 m=50 s=15
